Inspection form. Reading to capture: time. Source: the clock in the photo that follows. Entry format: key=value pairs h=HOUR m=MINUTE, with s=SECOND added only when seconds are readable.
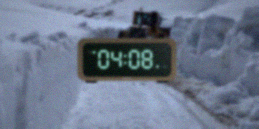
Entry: h=4 m=8
